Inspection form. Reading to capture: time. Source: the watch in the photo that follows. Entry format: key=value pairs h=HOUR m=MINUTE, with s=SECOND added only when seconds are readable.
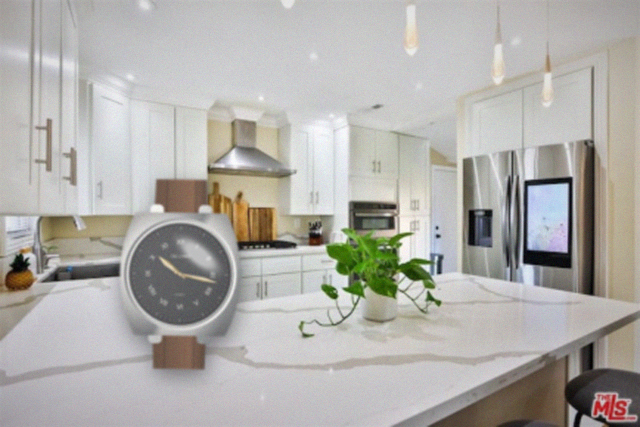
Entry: h=10 m=17
